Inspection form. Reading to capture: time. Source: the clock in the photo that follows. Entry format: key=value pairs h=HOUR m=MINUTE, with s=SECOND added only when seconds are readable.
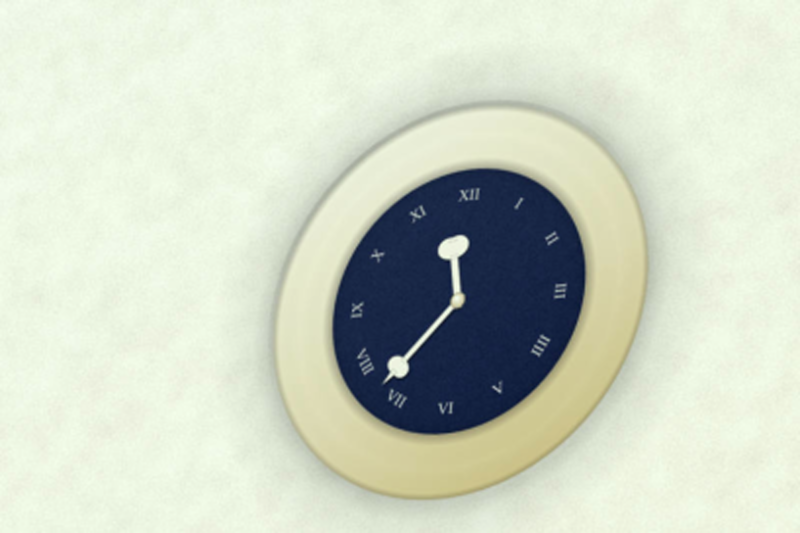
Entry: h=11 m=37
